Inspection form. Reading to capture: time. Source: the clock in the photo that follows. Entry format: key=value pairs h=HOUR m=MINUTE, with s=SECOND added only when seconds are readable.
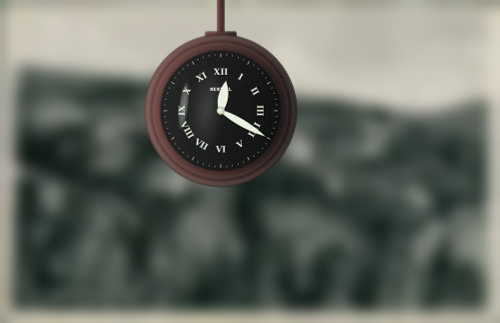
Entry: h=12 m=20
